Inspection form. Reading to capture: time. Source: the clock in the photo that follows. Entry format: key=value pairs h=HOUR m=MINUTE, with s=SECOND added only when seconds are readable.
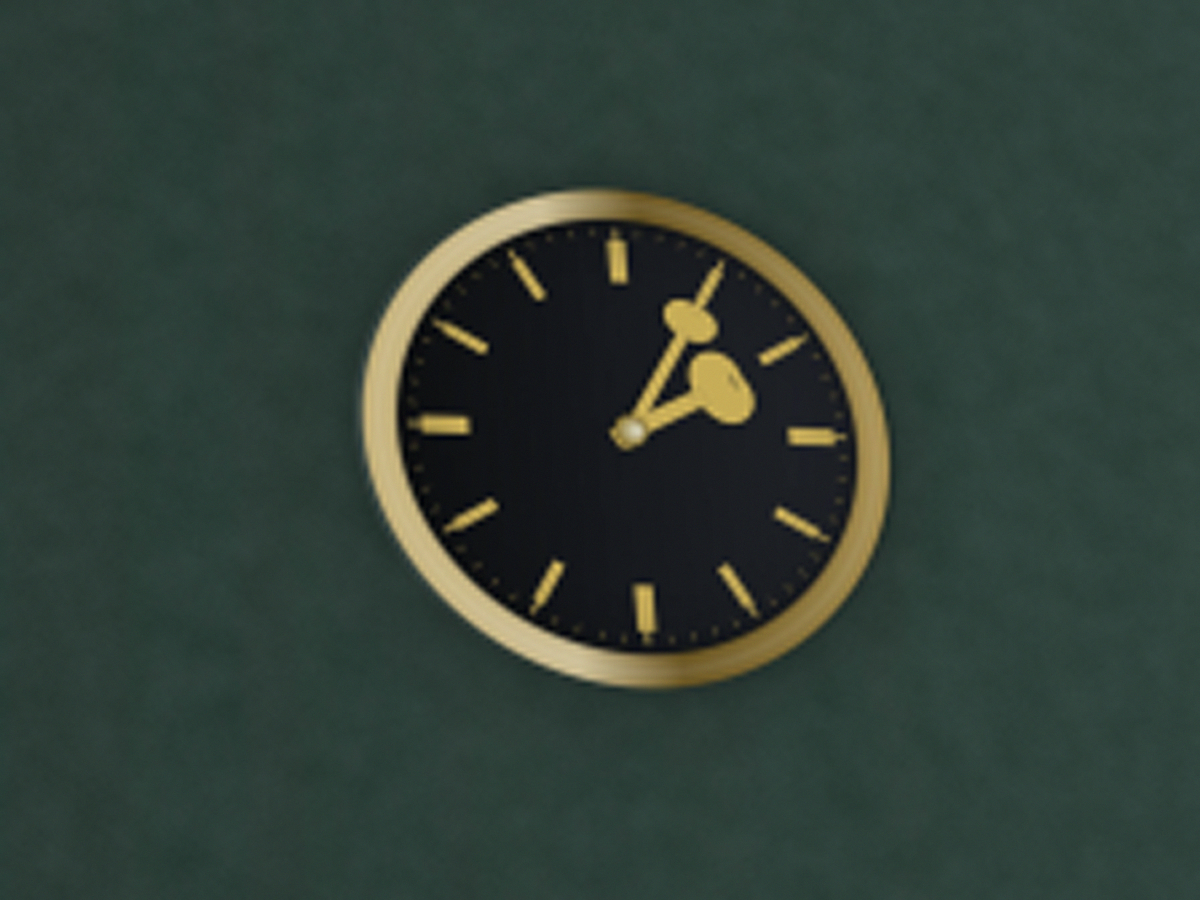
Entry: h=2 m=5
